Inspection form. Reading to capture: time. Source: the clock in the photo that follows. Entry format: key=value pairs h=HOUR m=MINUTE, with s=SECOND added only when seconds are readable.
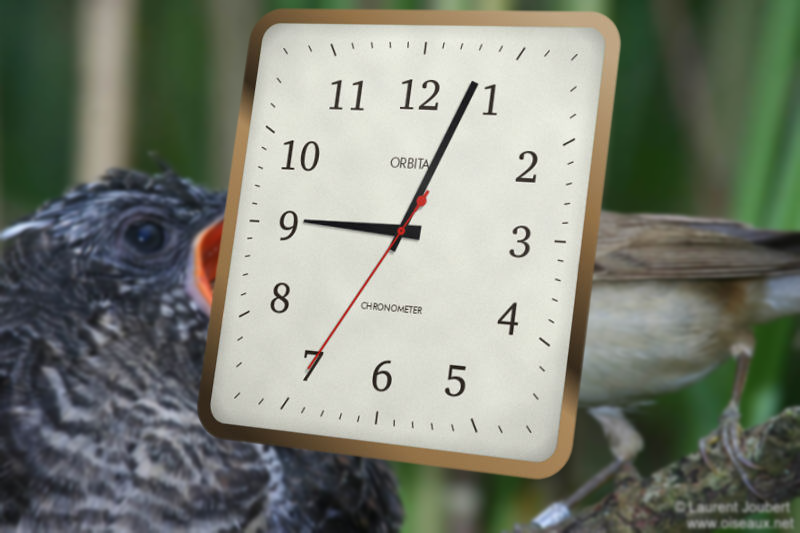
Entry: h=9 m=3 s=35
